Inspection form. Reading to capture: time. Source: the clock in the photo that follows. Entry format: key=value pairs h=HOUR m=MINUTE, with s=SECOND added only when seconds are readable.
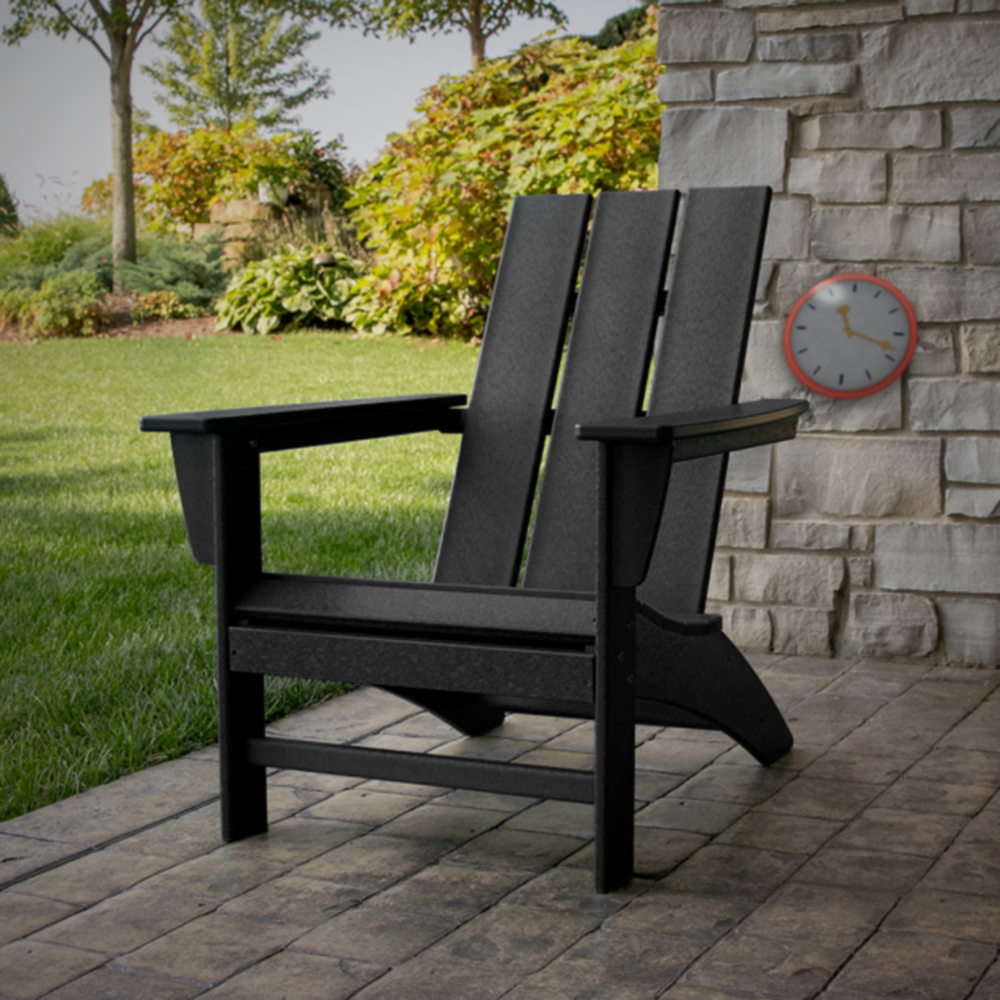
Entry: h=11 m=18
